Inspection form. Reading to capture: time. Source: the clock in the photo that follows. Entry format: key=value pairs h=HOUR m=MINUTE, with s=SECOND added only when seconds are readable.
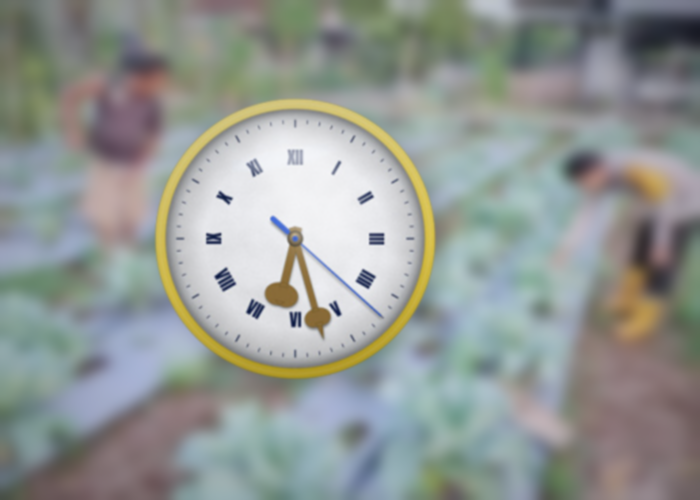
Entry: h=6 m=27 s=22
